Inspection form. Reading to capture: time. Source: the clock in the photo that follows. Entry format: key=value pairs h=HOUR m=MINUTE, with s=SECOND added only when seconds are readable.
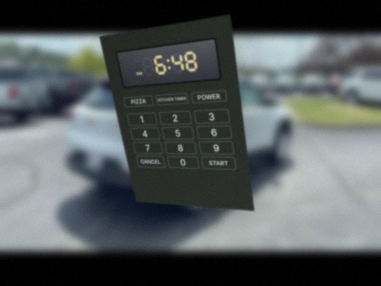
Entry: h=6 m=48
